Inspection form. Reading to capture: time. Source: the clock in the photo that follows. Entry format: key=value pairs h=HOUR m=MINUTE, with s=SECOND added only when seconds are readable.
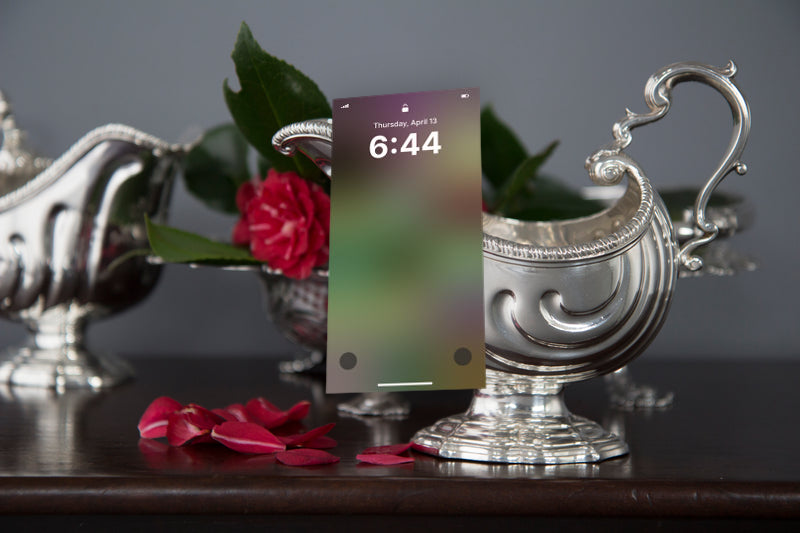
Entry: h=6 m=44
